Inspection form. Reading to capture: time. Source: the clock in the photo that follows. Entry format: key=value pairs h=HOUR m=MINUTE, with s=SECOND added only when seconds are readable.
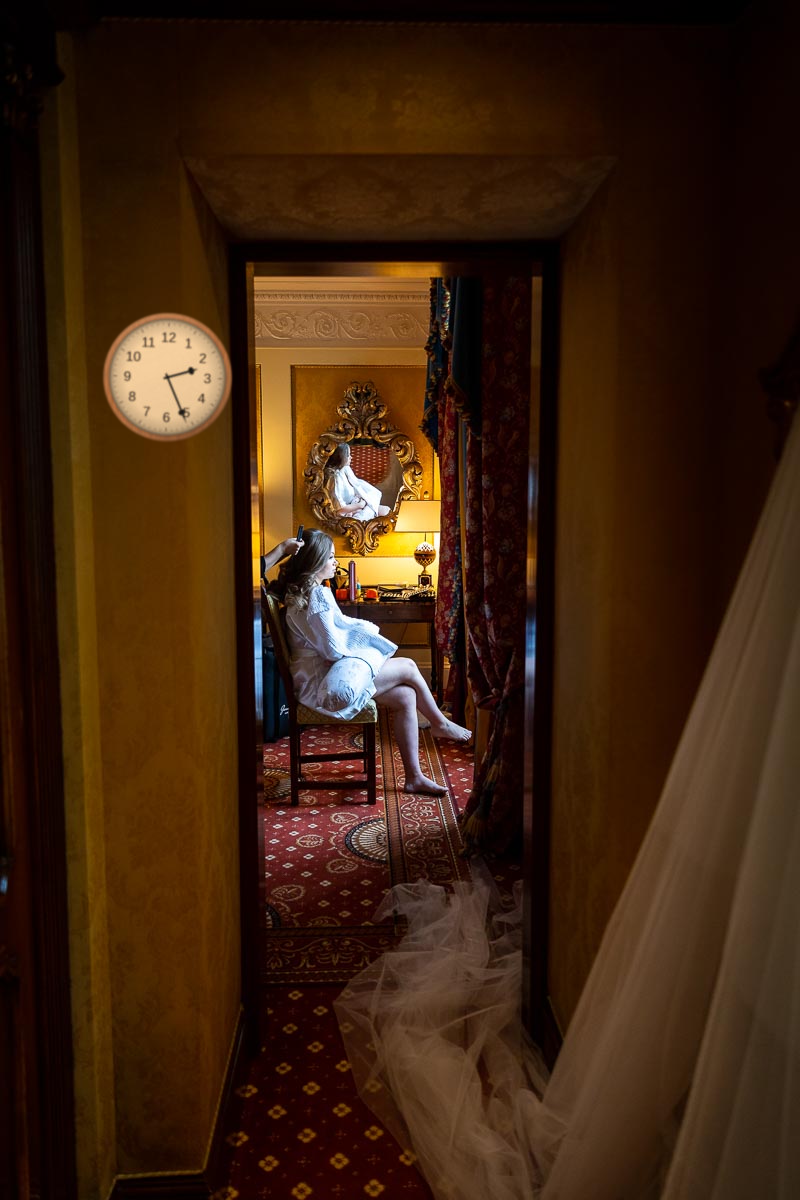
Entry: h=2 m=26
